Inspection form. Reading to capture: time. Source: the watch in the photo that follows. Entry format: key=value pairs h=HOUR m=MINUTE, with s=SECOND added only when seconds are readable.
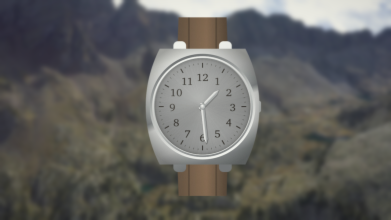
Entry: h=1 m=29
